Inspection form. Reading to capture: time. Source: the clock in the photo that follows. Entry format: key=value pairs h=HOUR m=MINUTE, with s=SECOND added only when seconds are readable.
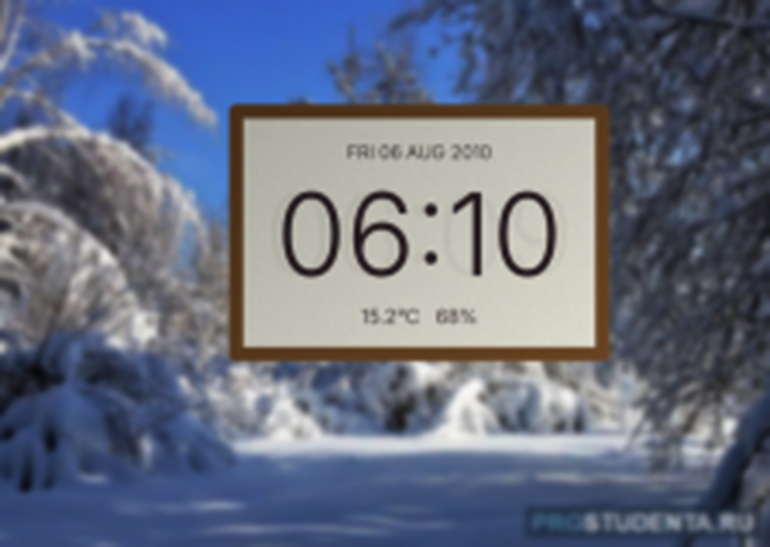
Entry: h=6 m=10
